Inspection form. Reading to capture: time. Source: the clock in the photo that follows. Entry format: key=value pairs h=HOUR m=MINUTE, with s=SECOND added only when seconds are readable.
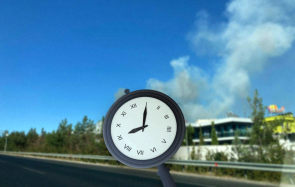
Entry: h=9 m=5
